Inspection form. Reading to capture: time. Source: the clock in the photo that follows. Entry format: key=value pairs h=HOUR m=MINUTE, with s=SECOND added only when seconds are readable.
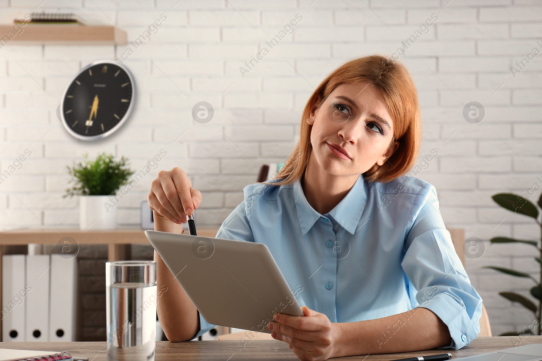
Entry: h=5 m=30
